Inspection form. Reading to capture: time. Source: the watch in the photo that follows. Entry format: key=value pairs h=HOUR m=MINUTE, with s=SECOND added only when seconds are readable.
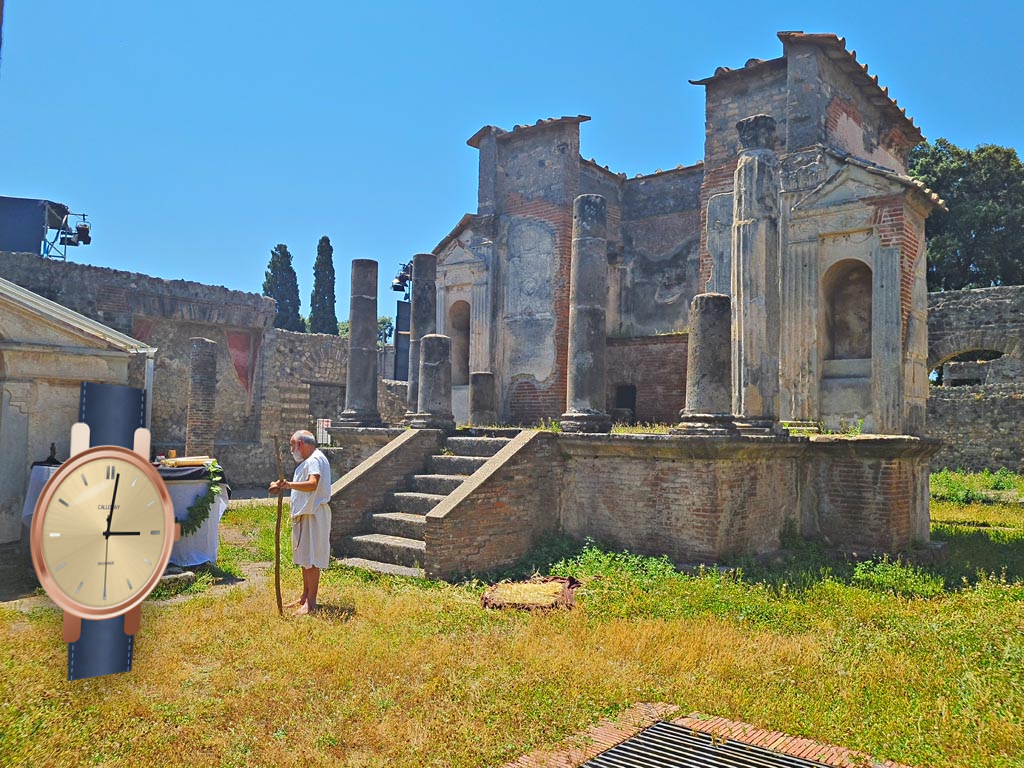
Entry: h=3 m=1 s=30
